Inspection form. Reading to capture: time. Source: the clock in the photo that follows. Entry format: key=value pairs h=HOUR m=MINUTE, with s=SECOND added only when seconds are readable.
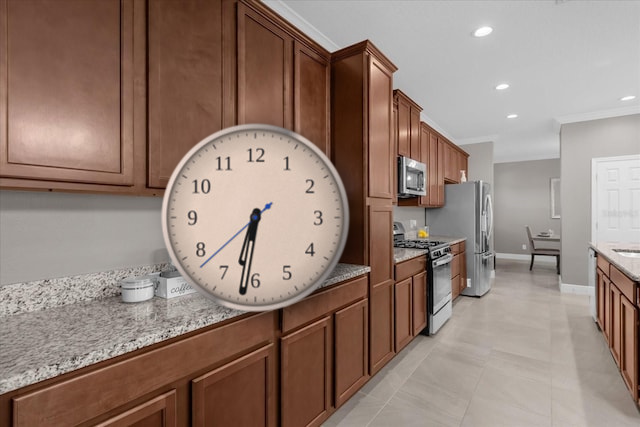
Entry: h=6 m=31 s=38
